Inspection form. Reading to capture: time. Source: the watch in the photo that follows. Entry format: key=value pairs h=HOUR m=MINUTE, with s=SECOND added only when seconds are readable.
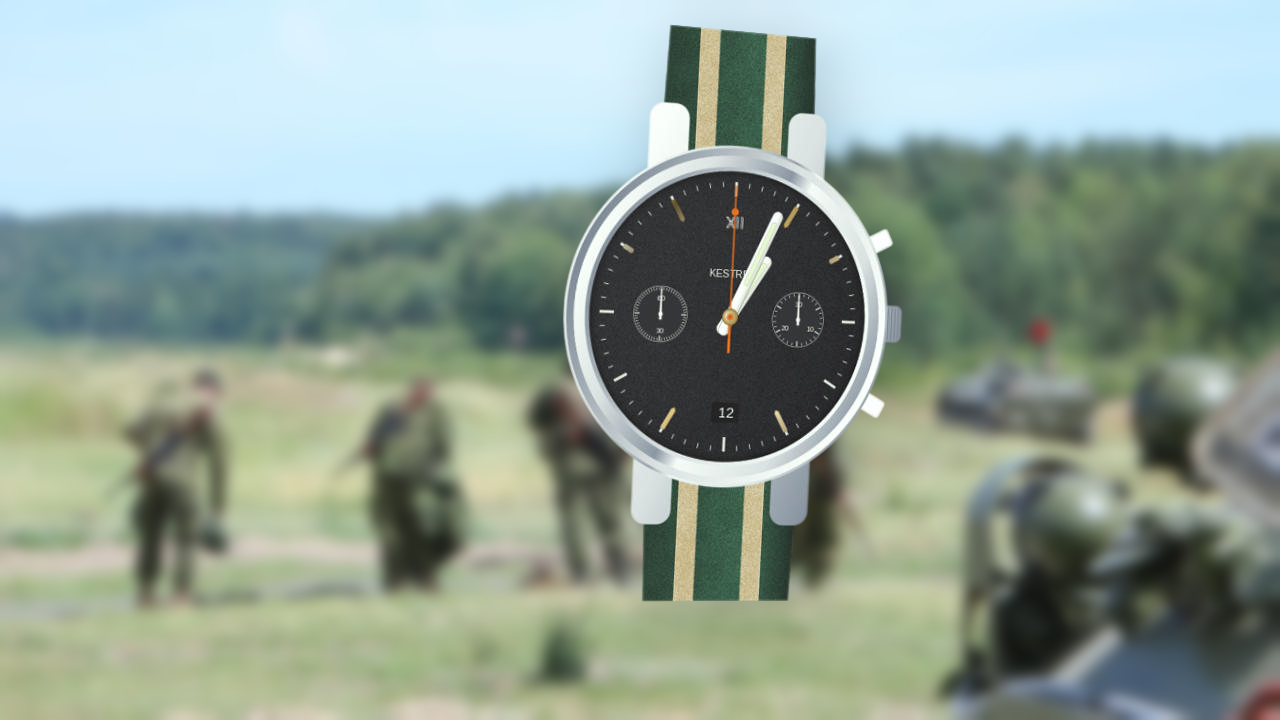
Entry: h=1 m=4
